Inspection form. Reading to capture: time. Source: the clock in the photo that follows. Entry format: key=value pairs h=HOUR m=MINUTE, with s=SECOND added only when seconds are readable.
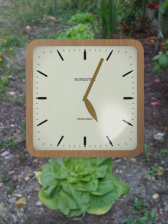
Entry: h=5 m=4
